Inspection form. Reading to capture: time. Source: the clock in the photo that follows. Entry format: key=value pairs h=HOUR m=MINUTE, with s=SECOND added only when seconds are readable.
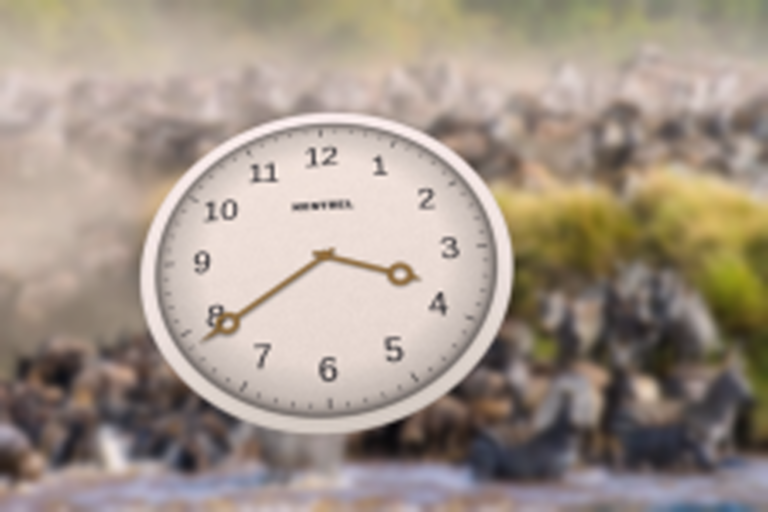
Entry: h=3 m=39
